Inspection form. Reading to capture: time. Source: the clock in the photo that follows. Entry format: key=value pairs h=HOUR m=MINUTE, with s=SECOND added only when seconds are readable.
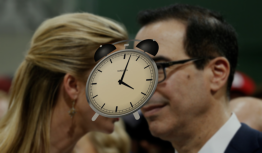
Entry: h=4 m=2
